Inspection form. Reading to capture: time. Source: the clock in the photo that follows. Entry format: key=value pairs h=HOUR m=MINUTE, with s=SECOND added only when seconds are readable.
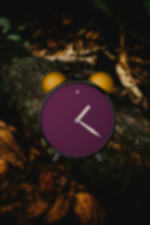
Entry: h=1 m=21
